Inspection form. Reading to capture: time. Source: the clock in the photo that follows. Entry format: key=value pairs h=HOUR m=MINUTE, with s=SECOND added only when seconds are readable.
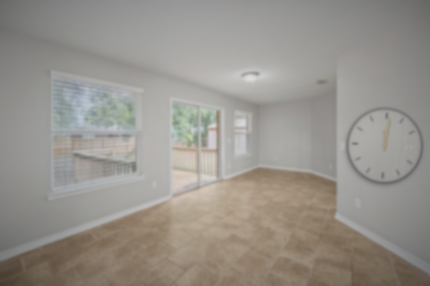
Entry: h=12 m=1
